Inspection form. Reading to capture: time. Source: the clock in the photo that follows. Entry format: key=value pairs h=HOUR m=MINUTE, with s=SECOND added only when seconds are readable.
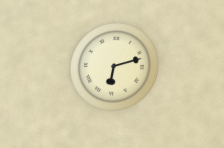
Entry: h=6 m=12
